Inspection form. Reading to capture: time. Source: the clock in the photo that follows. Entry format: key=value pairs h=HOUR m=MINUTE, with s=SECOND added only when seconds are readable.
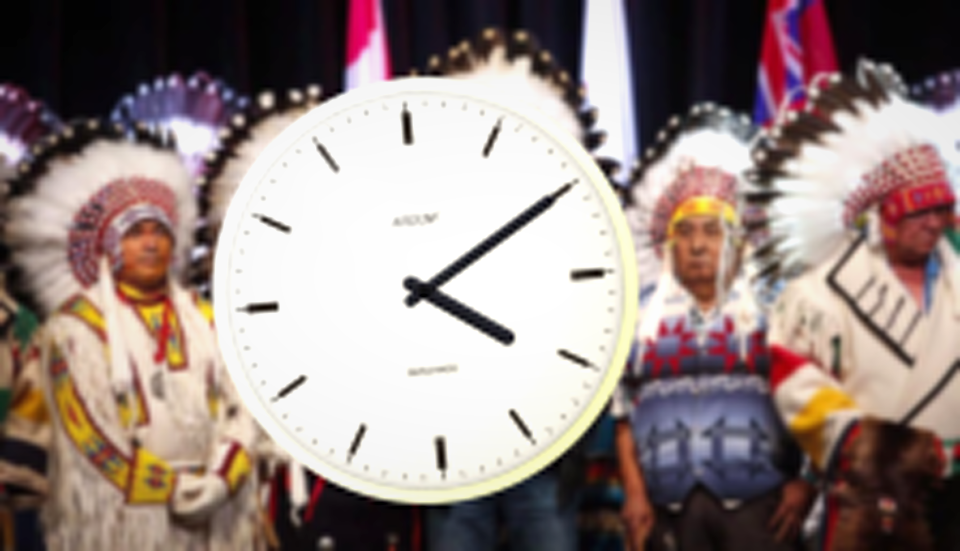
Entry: h=4 m=10
